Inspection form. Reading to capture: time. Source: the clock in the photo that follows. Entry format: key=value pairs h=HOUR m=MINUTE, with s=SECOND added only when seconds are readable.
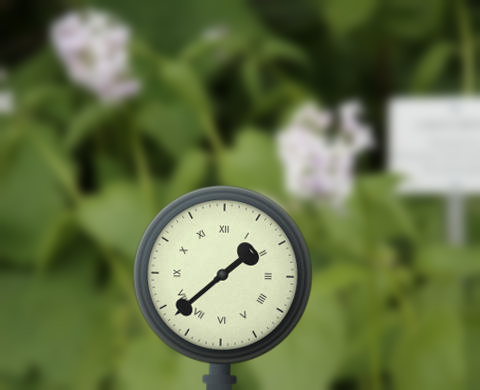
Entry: h=1 m=38
